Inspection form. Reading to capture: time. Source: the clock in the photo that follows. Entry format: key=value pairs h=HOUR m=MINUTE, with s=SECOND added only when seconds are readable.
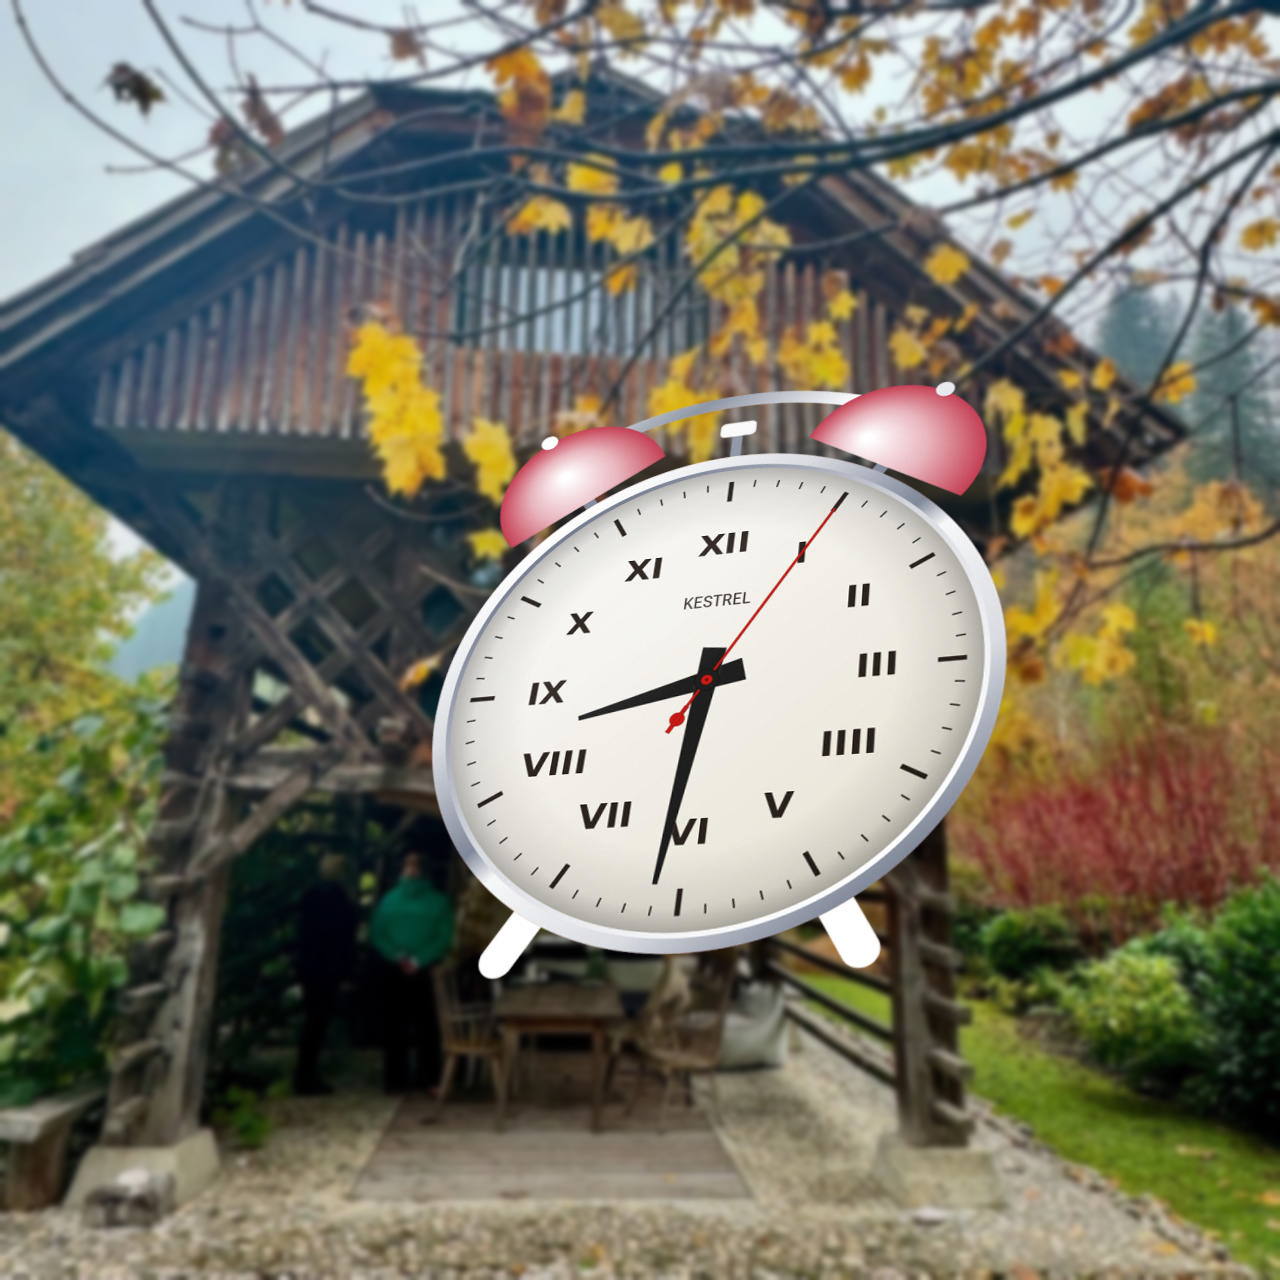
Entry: h=8 m=31 s=5
